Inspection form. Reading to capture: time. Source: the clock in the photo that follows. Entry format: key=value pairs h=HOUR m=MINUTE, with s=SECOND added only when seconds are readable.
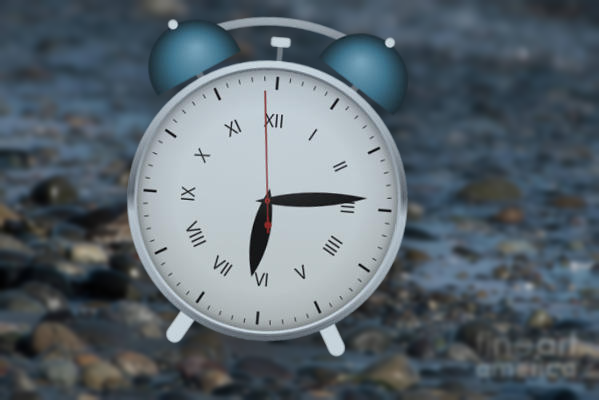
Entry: h=6 m=13 s=59
